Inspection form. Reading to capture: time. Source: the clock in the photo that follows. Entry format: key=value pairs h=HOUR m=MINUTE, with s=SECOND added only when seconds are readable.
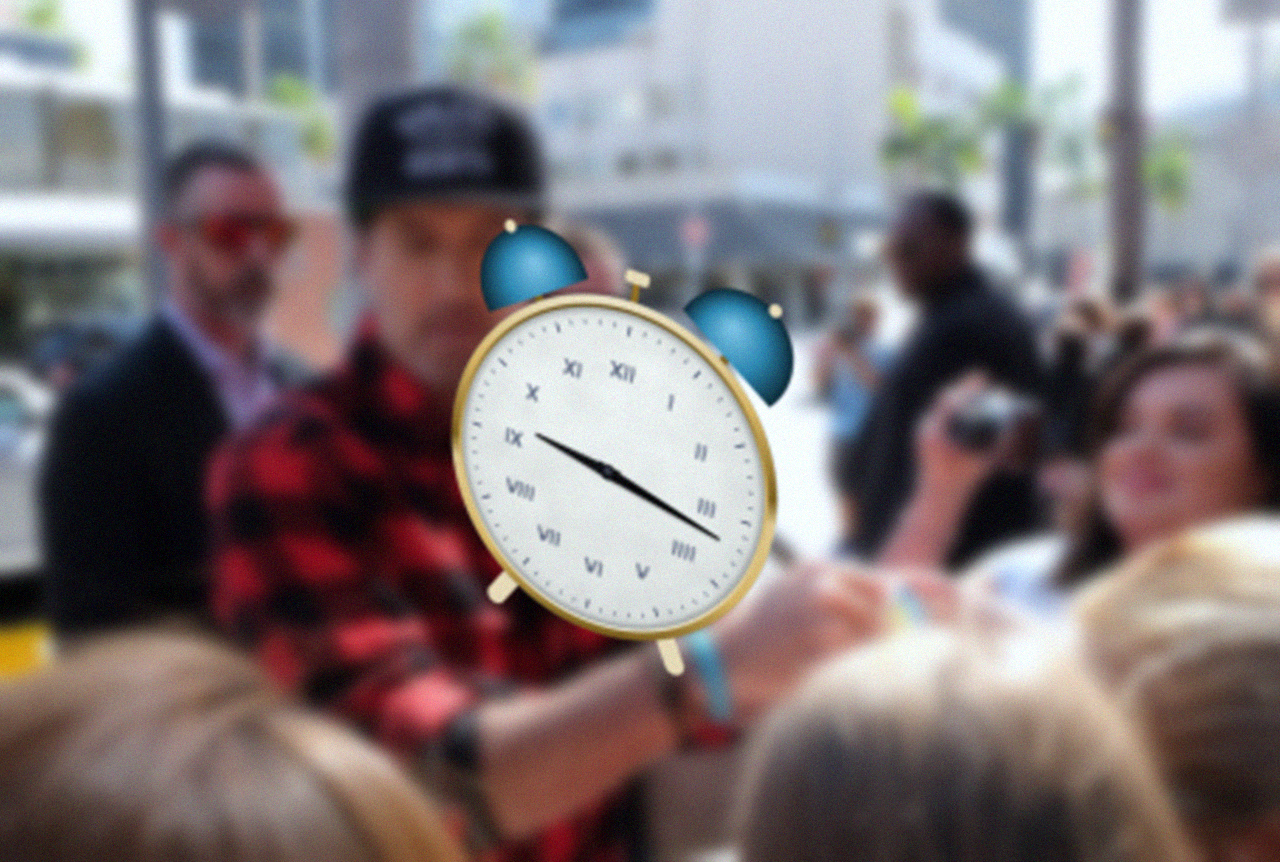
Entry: h=9 m=17
